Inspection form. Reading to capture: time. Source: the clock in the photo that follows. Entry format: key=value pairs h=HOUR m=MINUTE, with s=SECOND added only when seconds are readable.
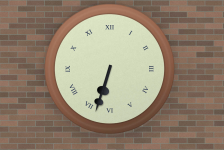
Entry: h=6 m=33
